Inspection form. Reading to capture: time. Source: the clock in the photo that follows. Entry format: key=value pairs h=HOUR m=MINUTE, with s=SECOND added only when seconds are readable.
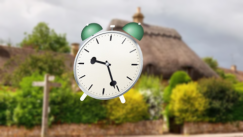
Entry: h=9 m=26
